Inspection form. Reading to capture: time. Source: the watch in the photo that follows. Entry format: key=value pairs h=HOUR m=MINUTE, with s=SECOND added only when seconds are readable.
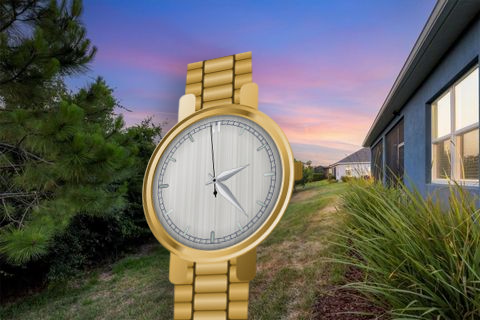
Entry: h=2 m=22 s=59
